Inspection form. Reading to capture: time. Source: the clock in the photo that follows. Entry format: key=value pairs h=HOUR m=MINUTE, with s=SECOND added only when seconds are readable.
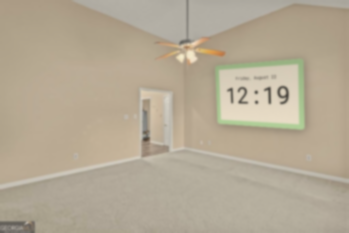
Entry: h=12 m=19
